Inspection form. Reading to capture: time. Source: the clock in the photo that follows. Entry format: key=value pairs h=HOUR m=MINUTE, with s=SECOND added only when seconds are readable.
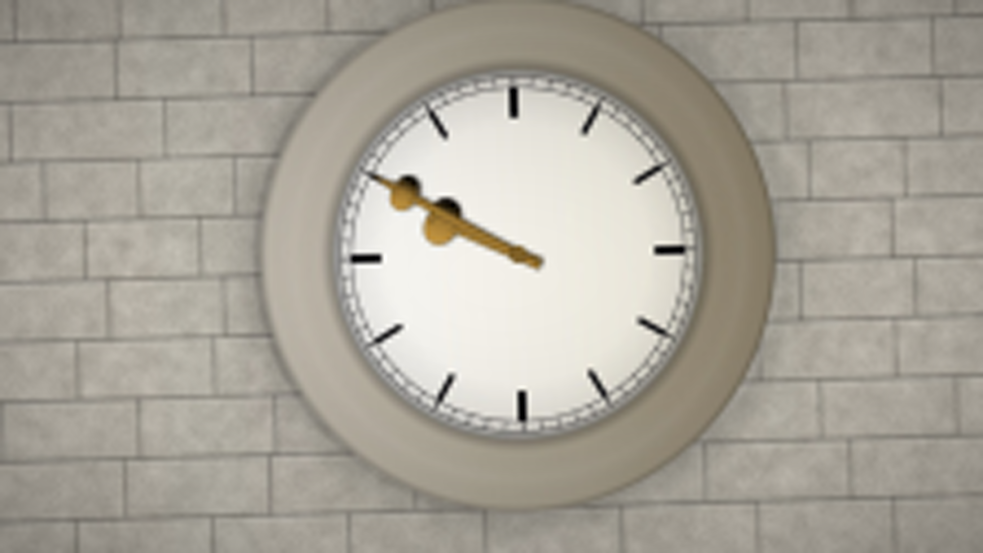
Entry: h=9 m=50
